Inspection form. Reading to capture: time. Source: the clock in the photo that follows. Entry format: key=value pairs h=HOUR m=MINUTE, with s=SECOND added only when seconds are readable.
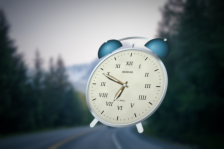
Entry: h=6 m=49
